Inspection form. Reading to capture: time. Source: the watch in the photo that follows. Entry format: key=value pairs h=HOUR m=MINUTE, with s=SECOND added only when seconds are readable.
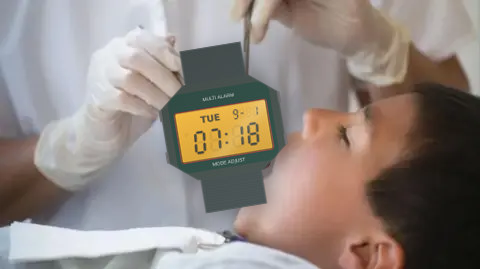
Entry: h=7 m=18
